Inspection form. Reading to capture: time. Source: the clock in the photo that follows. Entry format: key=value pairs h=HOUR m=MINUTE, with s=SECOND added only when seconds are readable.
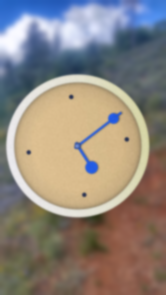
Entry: h=5 m=10
